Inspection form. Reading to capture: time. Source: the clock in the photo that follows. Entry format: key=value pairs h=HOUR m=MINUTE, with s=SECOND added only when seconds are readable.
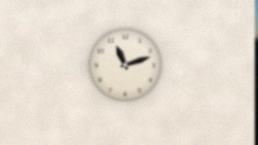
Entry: h=11 m=12
